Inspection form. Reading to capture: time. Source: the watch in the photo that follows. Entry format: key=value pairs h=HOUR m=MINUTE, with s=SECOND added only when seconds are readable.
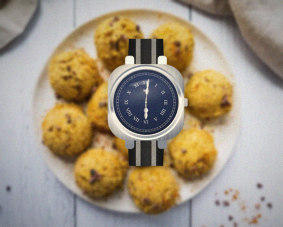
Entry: h=6 m=1
